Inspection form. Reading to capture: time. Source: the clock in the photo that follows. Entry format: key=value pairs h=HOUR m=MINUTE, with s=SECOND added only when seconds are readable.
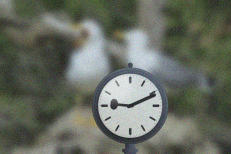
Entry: h=9 m=11
